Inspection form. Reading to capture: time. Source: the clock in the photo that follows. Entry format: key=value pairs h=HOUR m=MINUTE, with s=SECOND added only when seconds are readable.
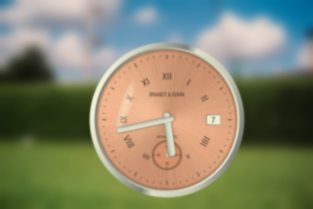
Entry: h=5 m=43
